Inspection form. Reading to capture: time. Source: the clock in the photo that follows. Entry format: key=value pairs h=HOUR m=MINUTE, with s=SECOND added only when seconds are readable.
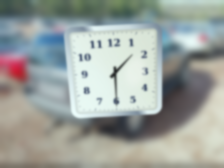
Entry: h=1 m=30
